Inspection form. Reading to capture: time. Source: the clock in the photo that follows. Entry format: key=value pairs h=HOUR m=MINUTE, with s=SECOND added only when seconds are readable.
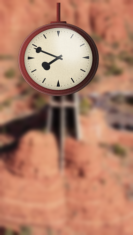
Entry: h=7 m=49
